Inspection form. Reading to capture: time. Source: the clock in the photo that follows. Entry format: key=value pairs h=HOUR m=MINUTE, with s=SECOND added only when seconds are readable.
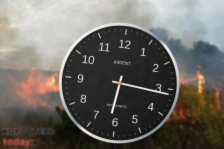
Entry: h=6 m=16
